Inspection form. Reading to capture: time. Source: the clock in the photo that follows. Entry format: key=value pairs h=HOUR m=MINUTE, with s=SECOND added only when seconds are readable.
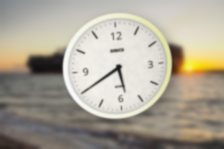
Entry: h=5 m=40
